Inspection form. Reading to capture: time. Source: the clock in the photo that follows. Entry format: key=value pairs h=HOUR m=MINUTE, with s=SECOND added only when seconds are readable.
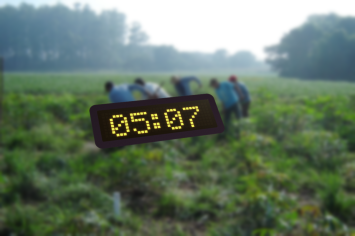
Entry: h=5 m=7
